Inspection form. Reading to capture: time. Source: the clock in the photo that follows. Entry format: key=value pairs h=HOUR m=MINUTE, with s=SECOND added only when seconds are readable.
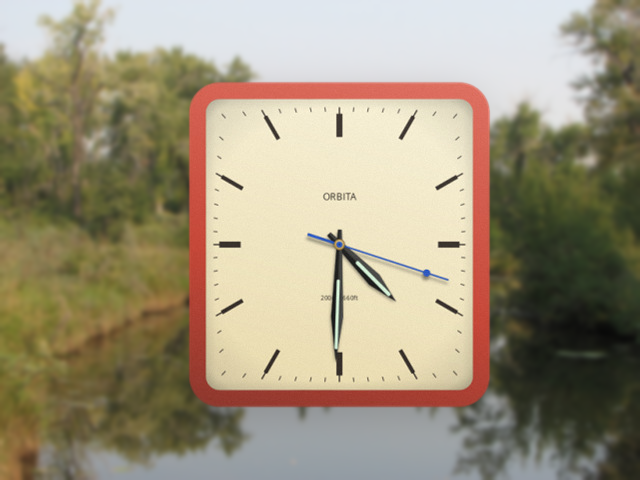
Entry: h=4 m=30 s=18
